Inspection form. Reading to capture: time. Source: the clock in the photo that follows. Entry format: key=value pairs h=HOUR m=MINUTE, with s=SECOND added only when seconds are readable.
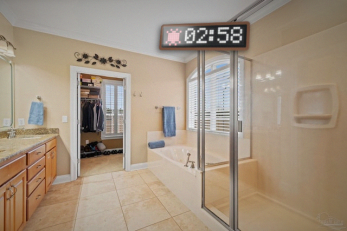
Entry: h=2 m=58
